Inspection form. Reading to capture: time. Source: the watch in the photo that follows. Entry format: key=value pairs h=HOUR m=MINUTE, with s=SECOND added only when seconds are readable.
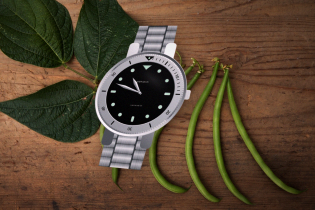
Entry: h=10 m=48
